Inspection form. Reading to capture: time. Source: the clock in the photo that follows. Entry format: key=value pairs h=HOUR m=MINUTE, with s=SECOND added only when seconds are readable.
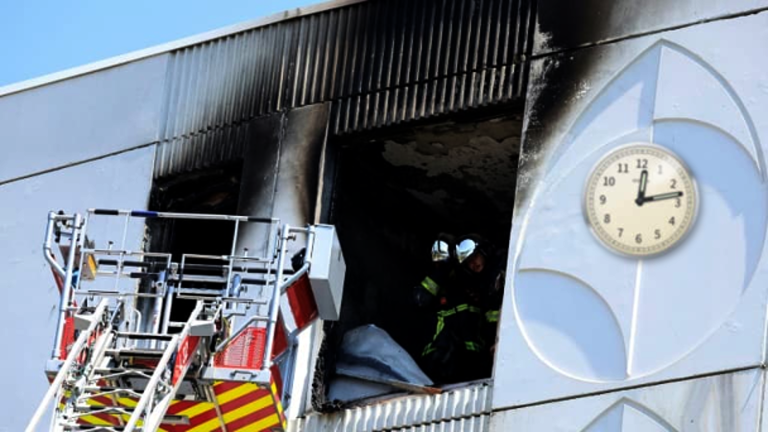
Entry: h=12 m=13
